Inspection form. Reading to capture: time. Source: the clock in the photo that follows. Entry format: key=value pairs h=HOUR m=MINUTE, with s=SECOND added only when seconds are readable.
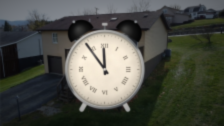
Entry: h=11 m=54
